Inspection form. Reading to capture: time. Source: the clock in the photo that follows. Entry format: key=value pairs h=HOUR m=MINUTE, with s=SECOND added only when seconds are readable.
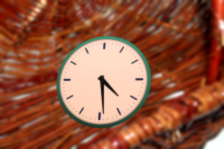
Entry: h=4 m=29
